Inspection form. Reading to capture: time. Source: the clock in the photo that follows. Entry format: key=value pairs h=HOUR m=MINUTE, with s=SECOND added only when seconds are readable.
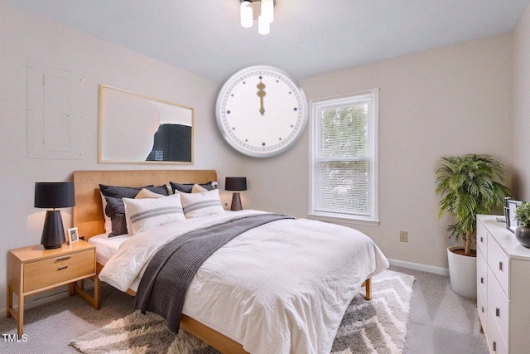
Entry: h=12 m=0
